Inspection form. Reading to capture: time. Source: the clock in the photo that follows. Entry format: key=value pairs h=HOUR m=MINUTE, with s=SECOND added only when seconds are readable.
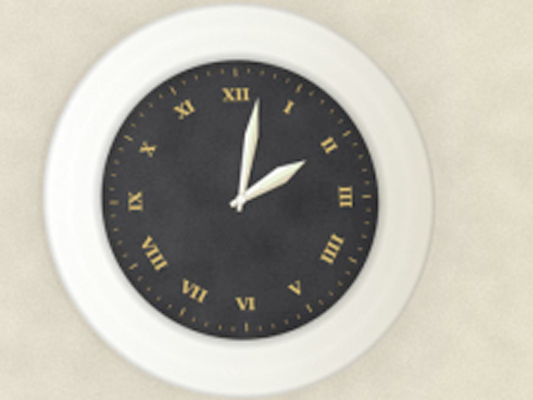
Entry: h=2 m=2
